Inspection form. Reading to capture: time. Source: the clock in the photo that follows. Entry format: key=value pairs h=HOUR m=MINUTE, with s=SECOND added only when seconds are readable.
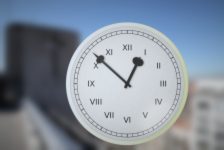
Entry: h=12 m=52
